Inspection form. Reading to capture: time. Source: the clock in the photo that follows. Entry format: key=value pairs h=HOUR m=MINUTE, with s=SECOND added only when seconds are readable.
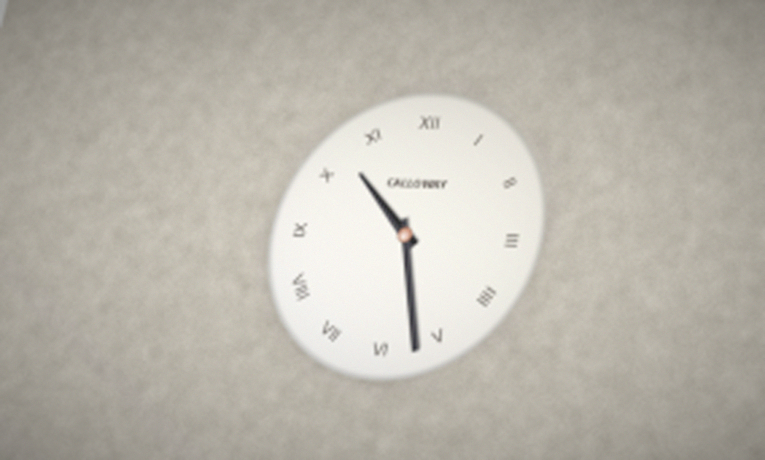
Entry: h=10 m=27
